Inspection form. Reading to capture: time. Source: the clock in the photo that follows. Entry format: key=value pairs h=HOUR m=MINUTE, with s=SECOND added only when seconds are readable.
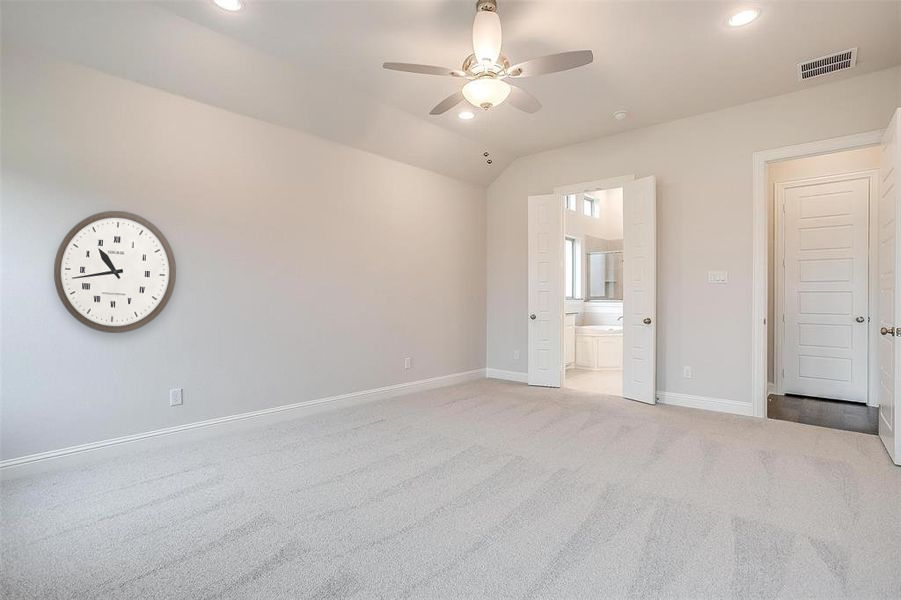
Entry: h=10 m=43
